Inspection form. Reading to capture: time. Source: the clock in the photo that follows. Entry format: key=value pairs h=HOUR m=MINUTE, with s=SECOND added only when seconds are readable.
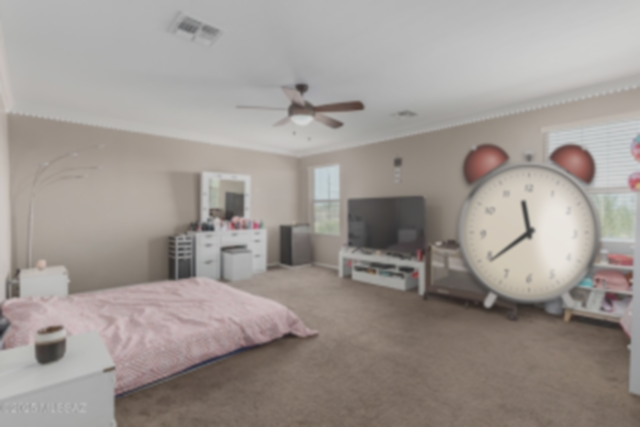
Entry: h=11 m=39
